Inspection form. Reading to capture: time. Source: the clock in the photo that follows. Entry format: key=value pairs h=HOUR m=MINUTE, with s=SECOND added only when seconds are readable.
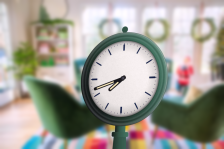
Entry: h=7 m=42
